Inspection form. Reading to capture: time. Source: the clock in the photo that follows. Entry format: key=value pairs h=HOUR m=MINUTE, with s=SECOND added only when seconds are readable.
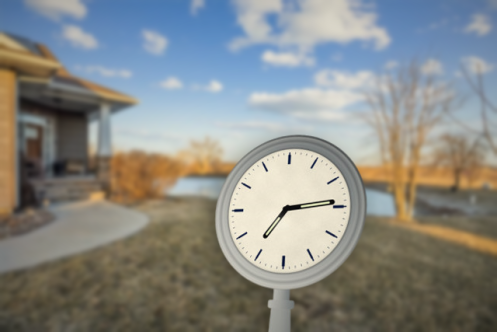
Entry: h=7 m=14
